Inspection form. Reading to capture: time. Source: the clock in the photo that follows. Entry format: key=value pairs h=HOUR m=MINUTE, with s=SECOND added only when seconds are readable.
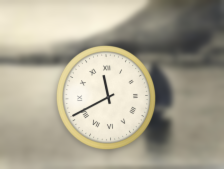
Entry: h=11 m=41
